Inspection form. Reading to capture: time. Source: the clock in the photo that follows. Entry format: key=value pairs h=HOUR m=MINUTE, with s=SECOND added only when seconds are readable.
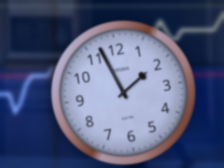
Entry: h=1 m=57
